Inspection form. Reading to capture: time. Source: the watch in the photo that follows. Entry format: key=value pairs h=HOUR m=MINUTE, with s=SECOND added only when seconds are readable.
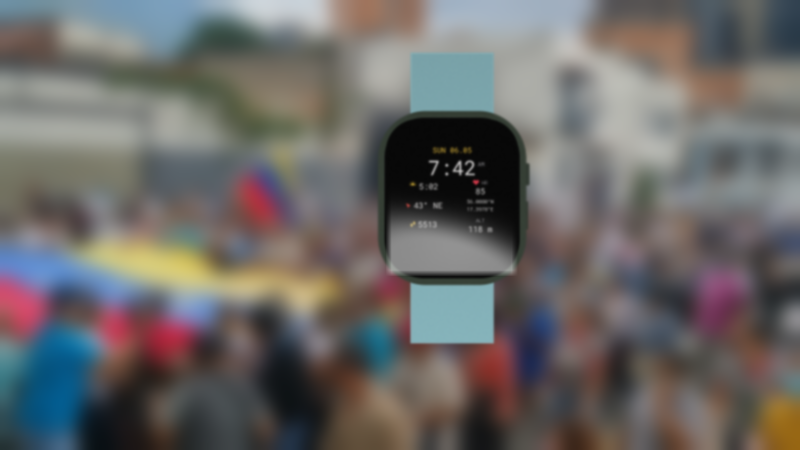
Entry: h=7 m=42
